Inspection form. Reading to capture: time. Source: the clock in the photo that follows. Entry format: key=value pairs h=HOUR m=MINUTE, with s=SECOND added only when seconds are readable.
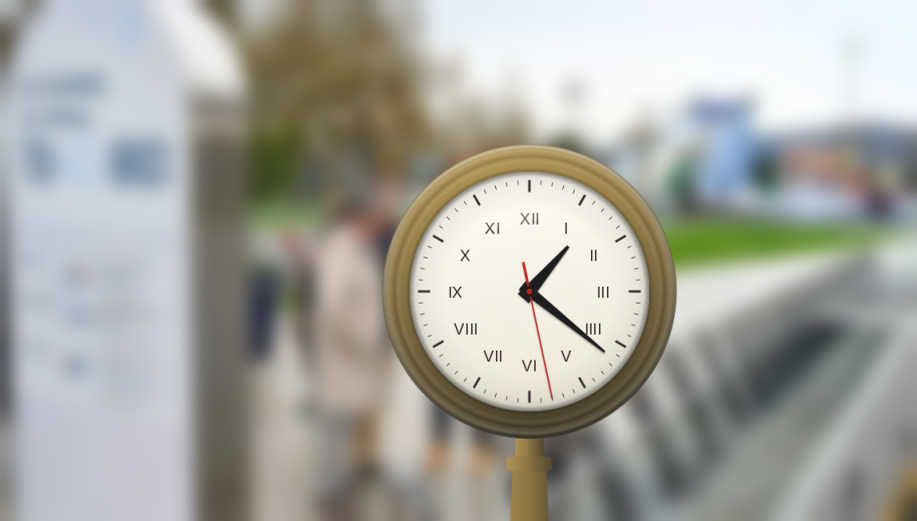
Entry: h=1 m=21 s=28
